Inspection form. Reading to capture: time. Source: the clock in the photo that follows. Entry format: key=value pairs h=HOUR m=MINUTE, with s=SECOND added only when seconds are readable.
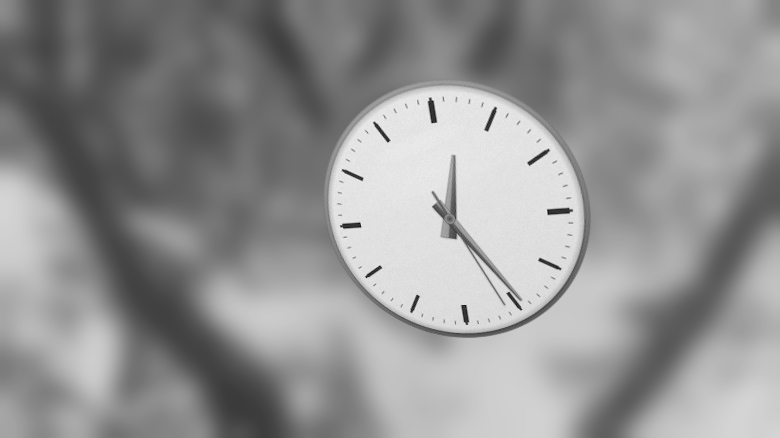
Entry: h=12 m=24 s=26
